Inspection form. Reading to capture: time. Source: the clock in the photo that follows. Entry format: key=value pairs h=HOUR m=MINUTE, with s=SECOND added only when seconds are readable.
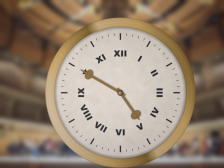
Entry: h=4 m=50
